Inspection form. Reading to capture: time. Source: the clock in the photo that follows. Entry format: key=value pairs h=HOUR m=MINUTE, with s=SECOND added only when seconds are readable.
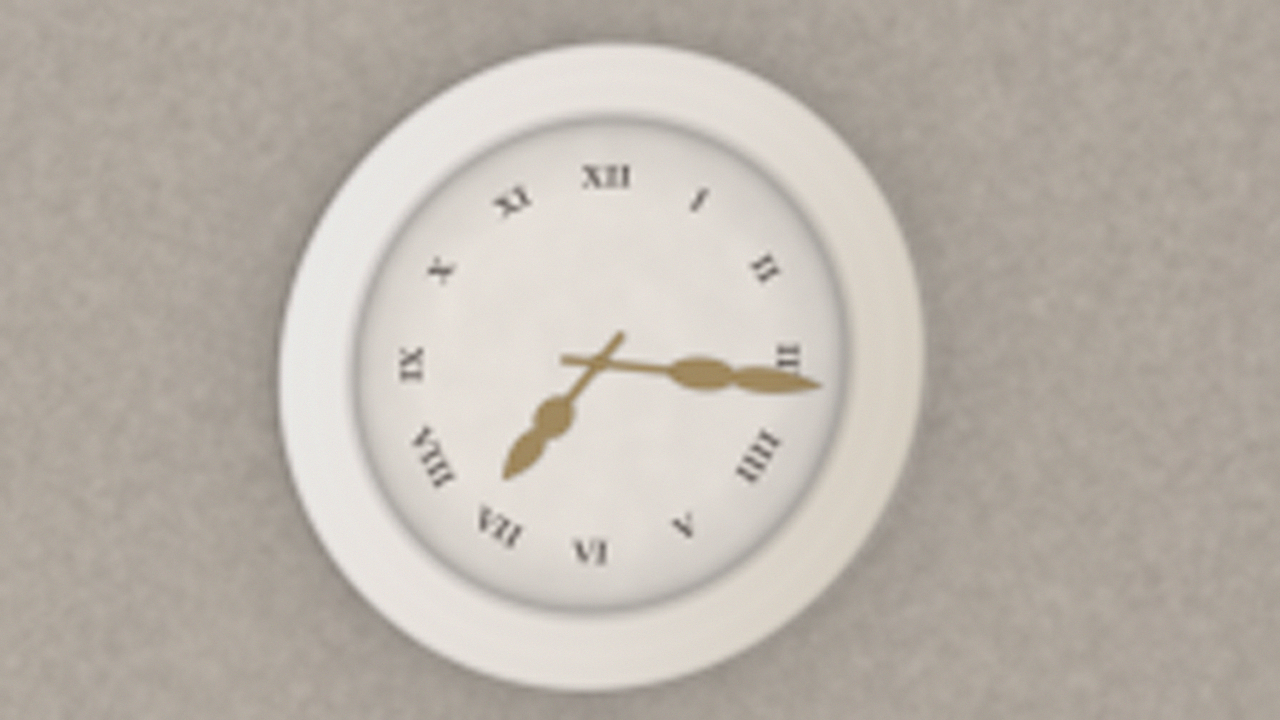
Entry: h=7 m=16
